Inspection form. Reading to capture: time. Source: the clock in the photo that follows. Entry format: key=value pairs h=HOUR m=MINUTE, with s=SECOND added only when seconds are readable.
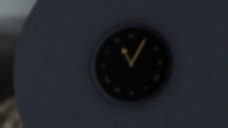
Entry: h=11 m=5
